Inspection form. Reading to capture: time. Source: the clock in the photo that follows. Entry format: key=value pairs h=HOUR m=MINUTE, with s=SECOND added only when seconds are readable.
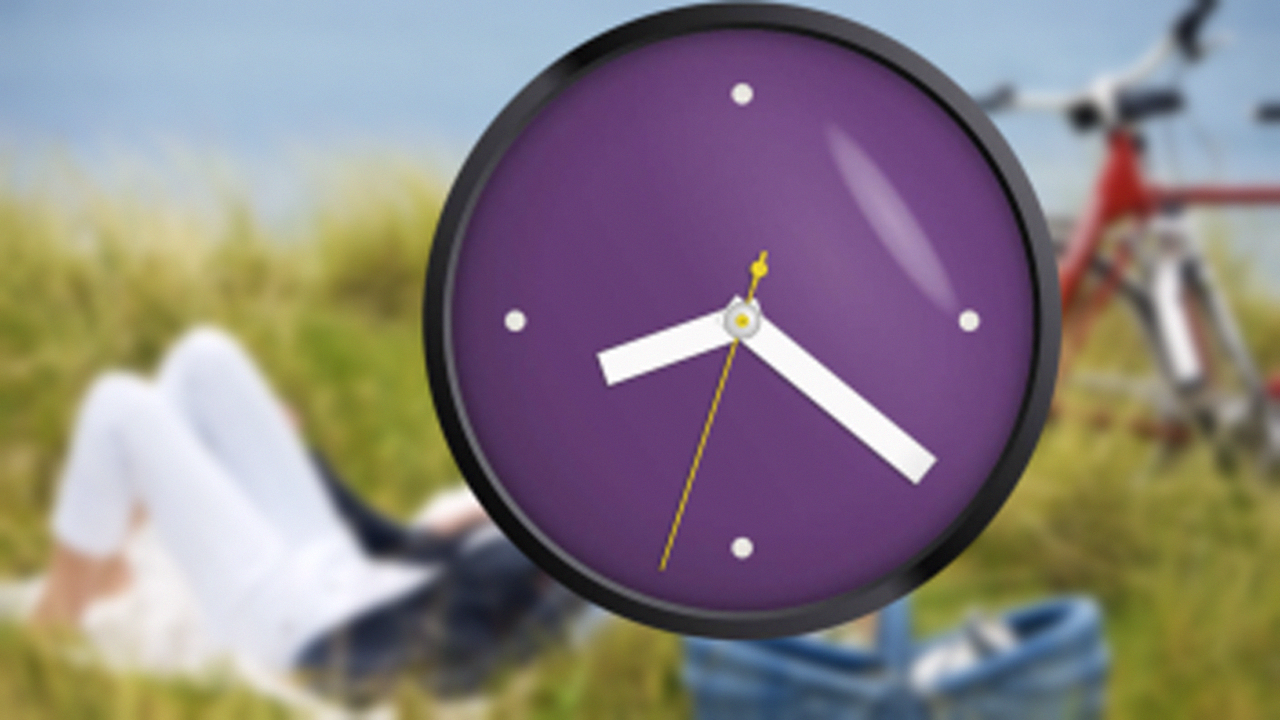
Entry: h=8 m=21 s=33
